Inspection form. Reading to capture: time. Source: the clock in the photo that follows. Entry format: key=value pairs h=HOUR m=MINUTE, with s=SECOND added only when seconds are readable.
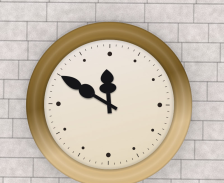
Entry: h=11 m=50
